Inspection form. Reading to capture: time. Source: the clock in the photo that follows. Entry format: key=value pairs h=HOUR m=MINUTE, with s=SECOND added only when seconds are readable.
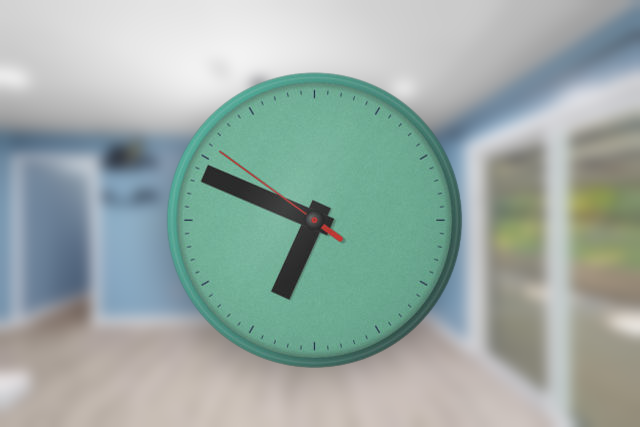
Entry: h=6 m=48 s=51
